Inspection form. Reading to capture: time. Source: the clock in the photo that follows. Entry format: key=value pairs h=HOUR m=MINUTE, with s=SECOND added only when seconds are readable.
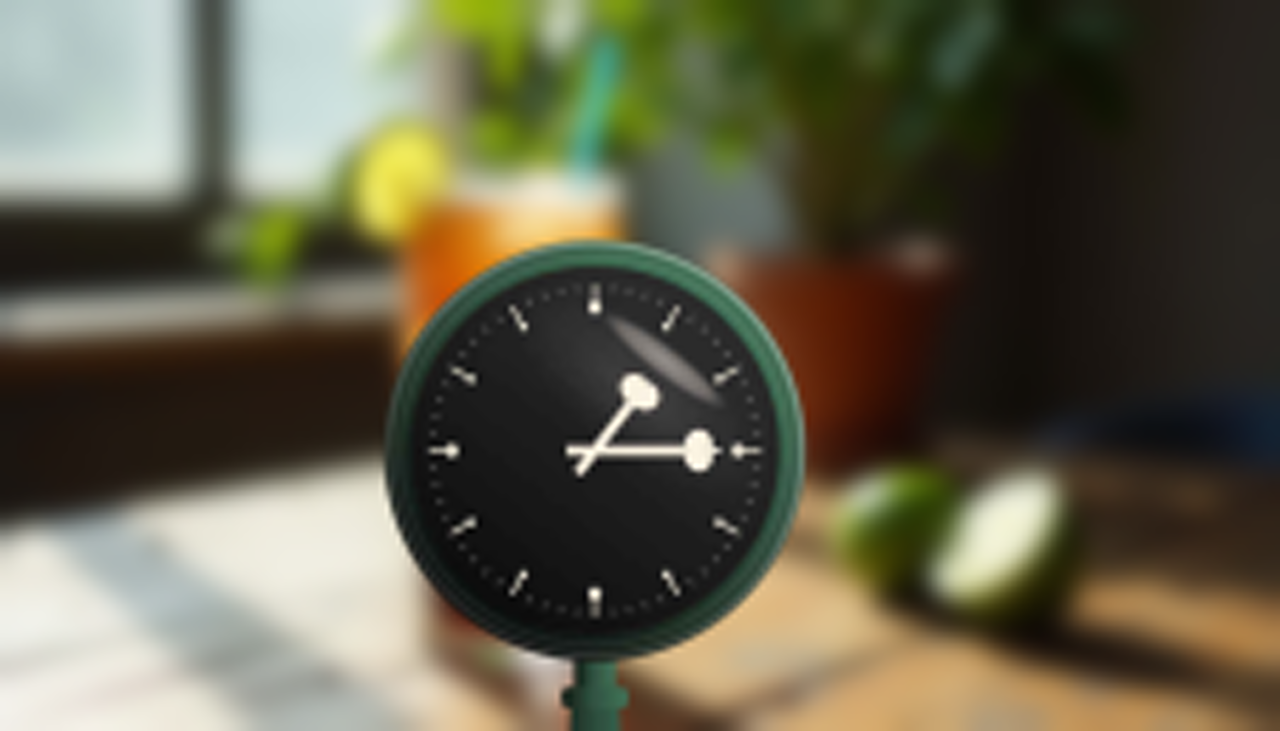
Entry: h=1 m=15
